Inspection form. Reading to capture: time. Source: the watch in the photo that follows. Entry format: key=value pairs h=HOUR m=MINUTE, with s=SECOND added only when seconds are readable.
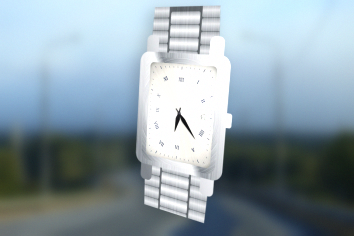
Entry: h=6 m=23
